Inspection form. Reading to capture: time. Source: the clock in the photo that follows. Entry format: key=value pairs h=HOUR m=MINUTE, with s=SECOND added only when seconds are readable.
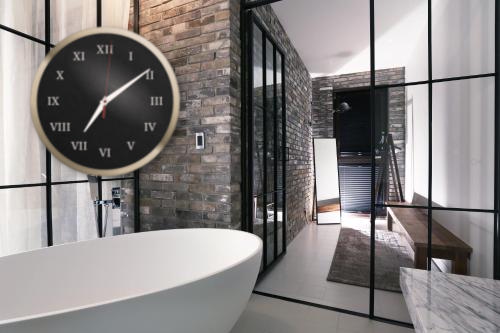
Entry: h=7 m=9 s=1
